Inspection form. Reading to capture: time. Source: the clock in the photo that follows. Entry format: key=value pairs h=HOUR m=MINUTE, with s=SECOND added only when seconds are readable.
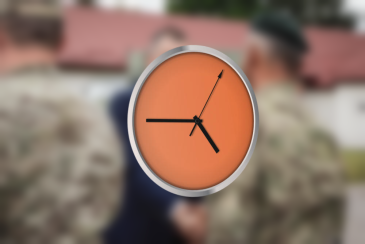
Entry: h=4 m=45 s=5
